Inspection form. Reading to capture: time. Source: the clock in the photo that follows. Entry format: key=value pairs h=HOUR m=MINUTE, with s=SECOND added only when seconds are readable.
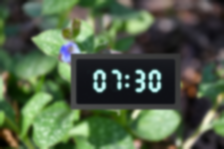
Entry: h=7 m=30
